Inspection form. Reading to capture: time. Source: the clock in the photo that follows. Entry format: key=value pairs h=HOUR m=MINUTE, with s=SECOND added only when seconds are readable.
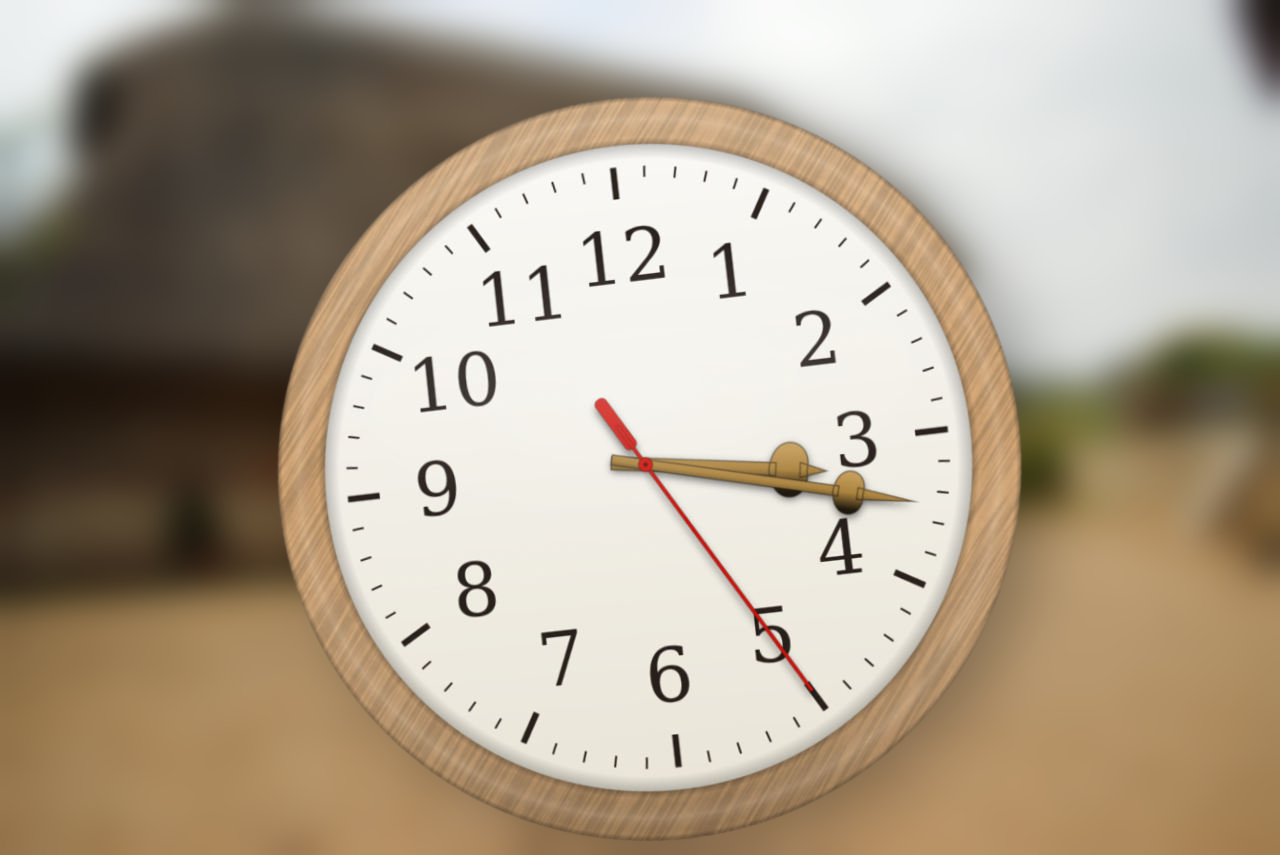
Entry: h=3 m=17 s=25
